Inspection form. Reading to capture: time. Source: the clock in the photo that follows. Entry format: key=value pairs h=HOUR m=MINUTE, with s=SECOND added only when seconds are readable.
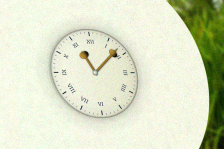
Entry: h=11 m=8
